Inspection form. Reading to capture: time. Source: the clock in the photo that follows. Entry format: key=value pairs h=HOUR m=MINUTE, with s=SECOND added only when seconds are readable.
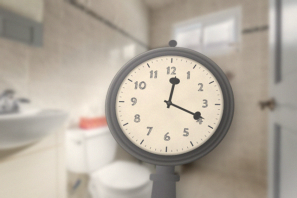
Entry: h=12 m=19
